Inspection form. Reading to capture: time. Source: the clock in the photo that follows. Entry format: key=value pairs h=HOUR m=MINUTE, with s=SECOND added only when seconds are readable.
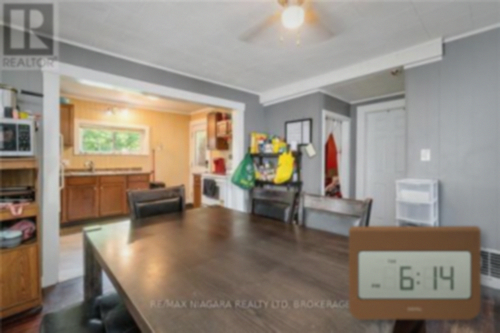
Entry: h=6 m=14
